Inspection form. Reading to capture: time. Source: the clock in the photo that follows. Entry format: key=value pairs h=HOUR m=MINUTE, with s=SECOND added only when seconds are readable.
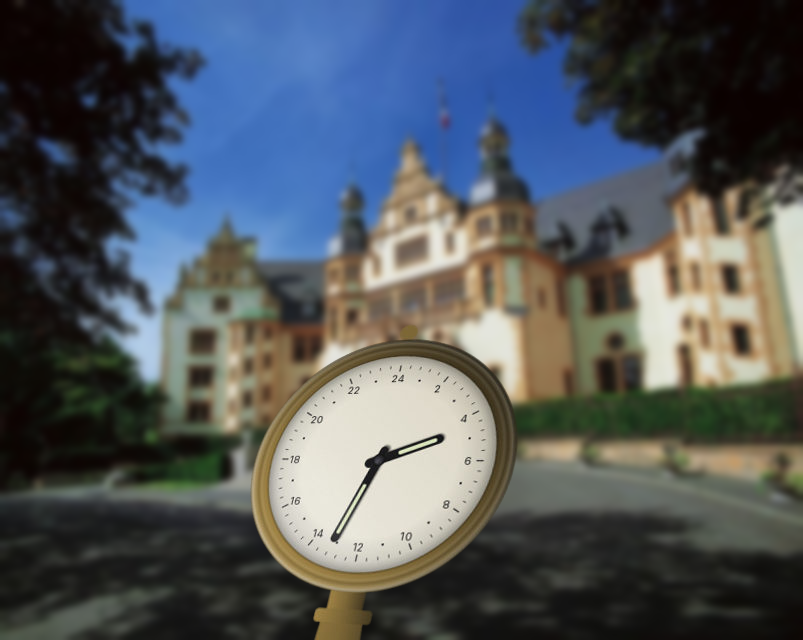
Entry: h=4 m=33
